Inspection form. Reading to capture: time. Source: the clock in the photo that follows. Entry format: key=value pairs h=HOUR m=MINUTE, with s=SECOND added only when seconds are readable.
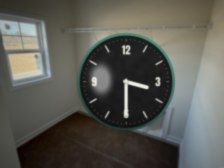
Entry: h=3 m=30
